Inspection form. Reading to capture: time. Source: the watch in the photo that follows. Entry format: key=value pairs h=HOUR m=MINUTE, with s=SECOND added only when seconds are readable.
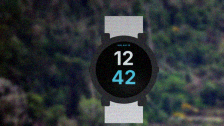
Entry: h=12 m=42
